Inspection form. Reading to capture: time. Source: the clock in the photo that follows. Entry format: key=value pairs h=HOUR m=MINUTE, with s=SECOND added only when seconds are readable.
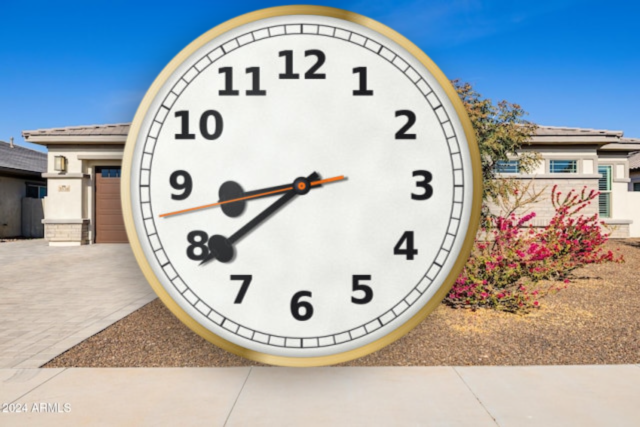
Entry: h=8 m=38 s=43
